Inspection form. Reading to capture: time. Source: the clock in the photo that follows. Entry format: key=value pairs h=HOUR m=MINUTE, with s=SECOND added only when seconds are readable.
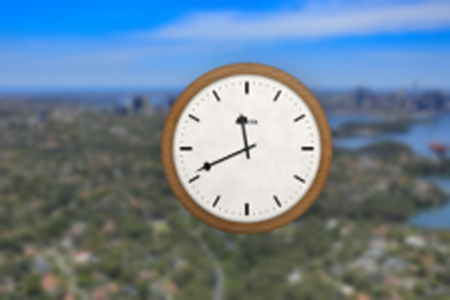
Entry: h=11 m=41
